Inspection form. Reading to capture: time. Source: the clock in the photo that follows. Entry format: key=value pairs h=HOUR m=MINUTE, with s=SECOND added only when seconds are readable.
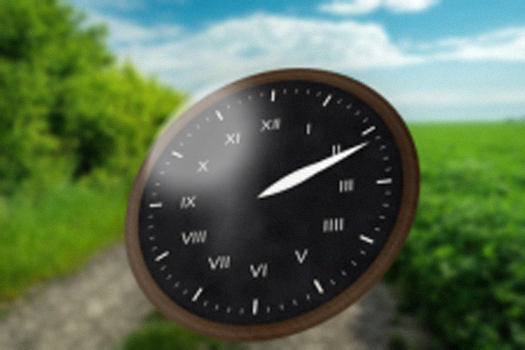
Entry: h=2 m=11
